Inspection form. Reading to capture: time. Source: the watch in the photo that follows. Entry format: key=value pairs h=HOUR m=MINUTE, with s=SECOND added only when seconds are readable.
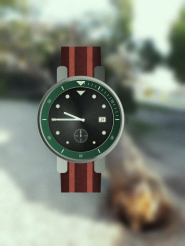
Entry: h=9 m=45
